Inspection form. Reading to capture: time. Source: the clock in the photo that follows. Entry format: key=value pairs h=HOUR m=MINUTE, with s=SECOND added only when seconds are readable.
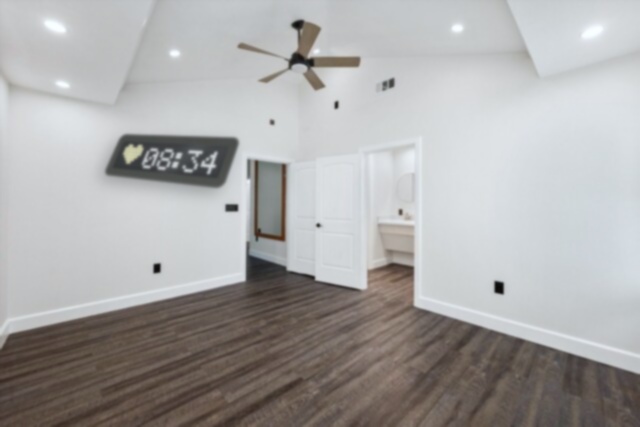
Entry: h=8 m=34
